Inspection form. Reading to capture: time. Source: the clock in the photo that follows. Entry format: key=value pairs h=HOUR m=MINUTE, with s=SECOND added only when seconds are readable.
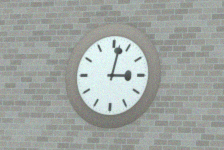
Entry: h=3 m=2
